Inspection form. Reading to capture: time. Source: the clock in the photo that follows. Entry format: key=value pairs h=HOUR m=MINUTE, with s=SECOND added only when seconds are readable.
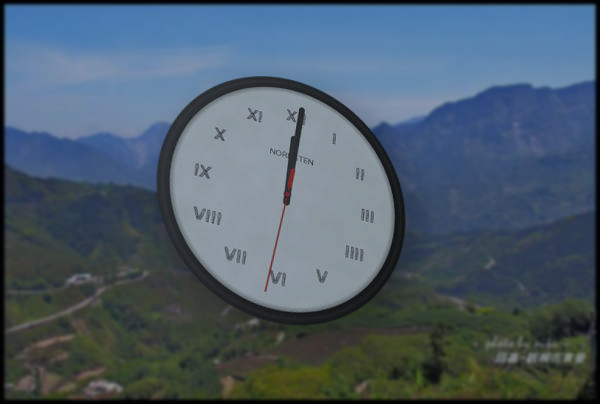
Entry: h=12 m=0 s=31
